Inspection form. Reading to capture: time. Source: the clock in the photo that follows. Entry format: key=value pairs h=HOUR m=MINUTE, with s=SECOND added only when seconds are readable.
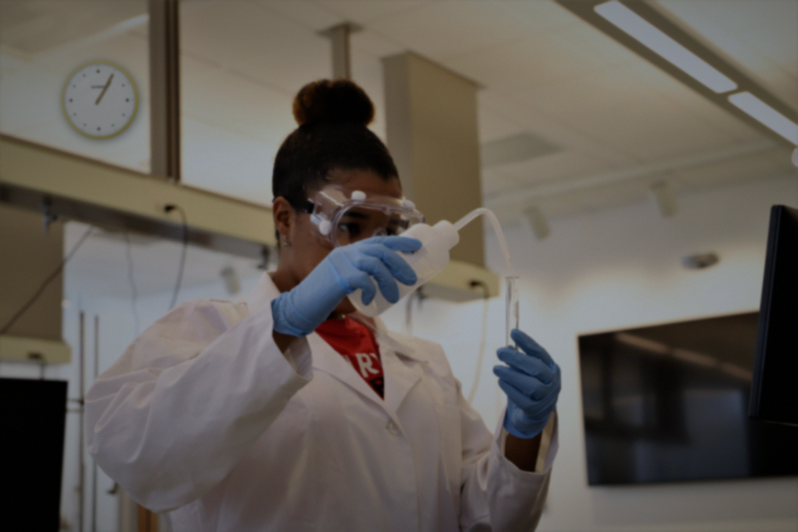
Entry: h=1 m=5
